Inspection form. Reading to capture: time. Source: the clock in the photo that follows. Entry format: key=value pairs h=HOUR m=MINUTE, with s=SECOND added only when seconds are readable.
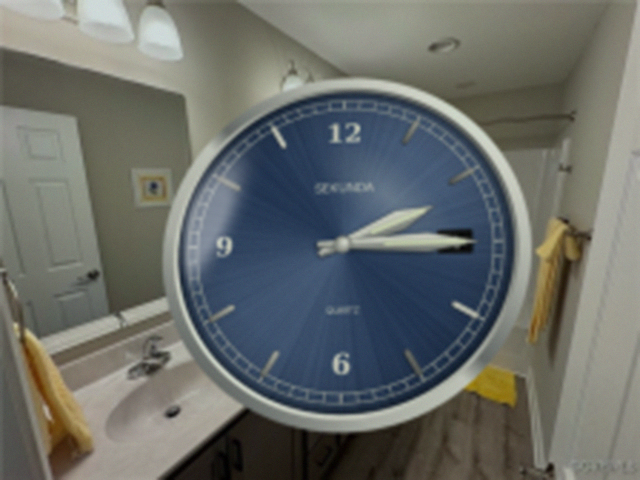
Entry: h=2 m=15
